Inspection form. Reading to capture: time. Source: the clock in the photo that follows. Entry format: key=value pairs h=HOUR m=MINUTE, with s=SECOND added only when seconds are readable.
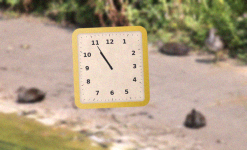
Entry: h=10 m=55
